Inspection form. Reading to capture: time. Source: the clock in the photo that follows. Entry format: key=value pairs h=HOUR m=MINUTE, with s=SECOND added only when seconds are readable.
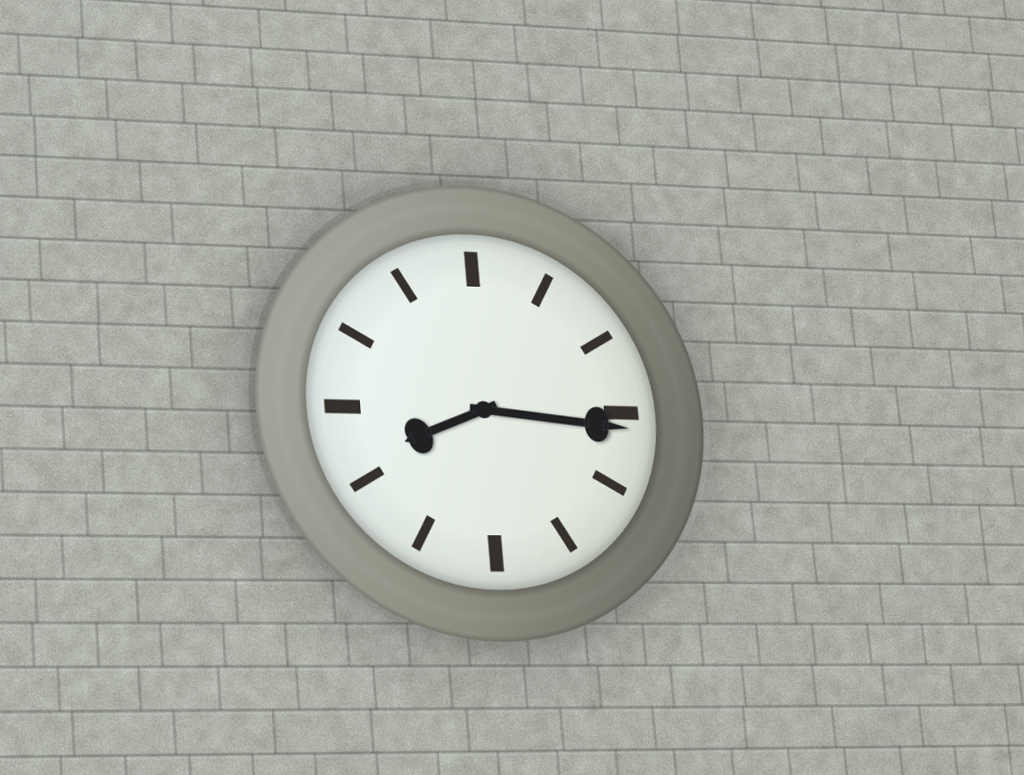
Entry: h=8 m=16
